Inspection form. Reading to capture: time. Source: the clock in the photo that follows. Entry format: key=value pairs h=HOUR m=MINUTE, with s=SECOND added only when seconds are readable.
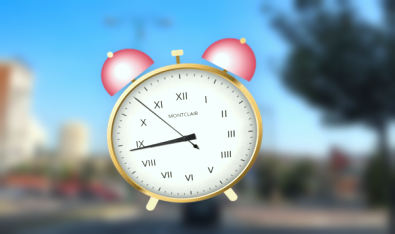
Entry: h=8 m=43 s=53
